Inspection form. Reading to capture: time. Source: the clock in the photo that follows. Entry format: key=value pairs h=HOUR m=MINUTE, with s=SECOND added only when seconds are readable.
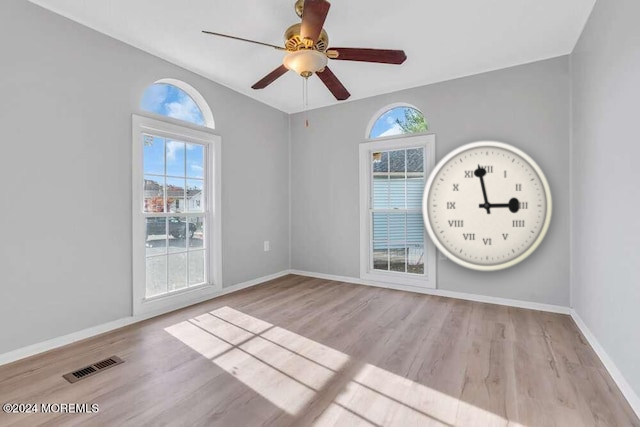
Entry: h=2 m=58
